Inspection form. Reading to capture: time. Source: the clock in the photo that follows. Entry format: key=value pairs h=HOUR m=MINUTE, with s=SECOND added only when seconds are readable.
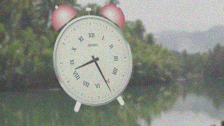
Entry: h=8 m=26
